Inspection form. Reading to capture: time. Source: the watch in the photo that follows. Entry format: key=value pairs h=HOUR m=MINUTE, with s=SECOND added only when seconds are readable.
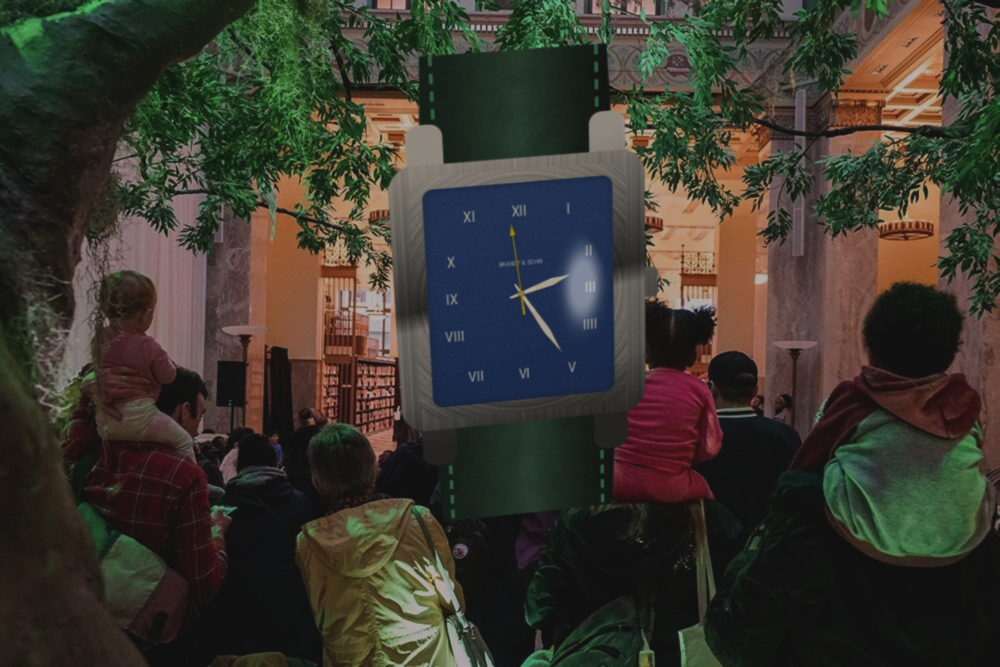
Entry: h=2 m=24 s=59
